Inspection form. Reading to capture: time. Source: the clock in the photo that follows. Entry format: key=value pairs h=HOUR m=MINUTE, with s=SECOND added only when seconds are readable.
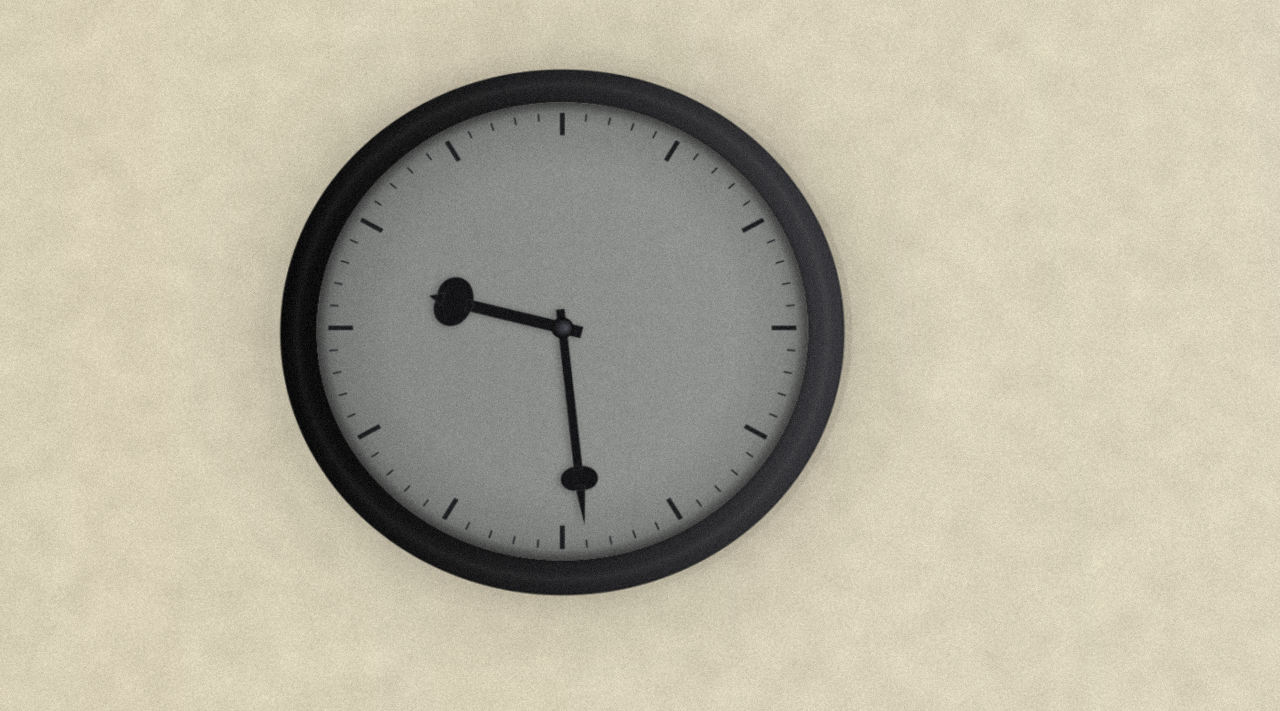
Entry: h=9 m=29
